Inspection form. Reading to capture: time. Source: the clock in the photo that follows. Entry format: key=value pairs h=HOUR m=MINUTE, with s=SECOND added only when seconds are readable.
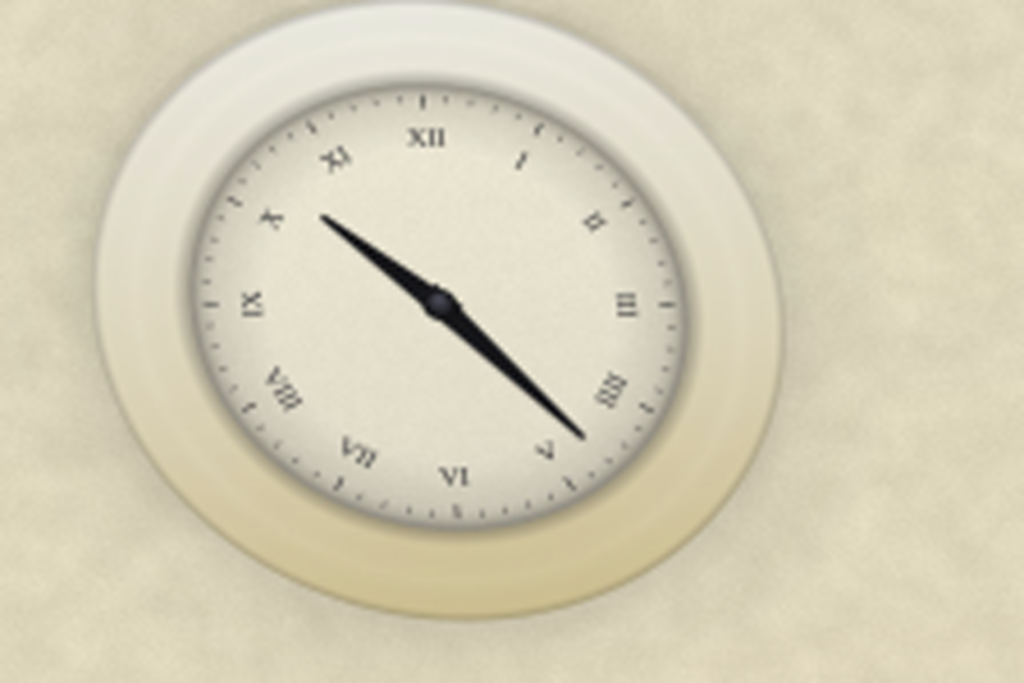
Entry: h=10 m=23
